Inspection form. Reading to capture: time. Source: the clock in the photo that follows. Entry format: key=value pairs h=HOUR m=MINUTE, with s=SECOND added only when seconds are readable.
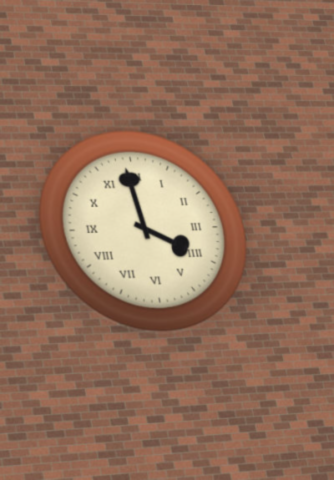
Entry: h=3 m=59
